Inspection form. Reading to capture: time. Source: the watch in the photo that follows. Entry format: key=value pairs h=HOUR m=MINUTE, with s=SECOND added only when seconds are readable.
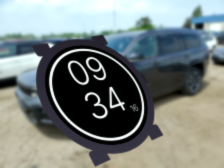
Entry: h=9 m=34
